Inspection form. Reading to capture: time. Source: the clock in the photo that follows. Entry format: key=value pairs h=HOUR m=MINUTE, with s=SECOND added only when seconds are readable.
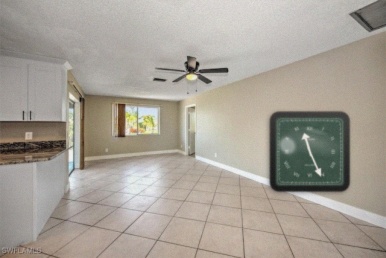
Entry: h=11 m=26
